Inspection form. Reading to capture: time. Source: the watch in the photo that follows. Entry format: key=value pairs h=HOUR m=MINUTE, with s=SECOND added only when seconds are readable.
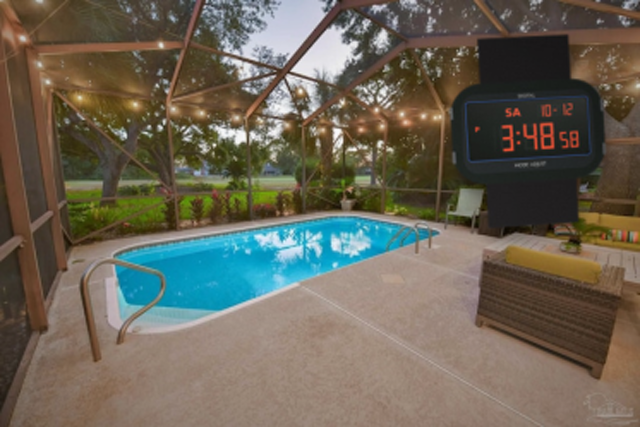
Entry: h=3 m=48 s=58
